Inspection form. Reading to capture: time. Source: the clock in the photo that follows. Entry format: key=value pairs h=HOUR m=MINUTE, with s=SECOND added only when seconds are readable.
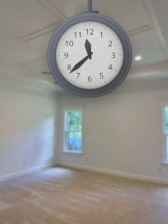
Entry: h=11 m=38
